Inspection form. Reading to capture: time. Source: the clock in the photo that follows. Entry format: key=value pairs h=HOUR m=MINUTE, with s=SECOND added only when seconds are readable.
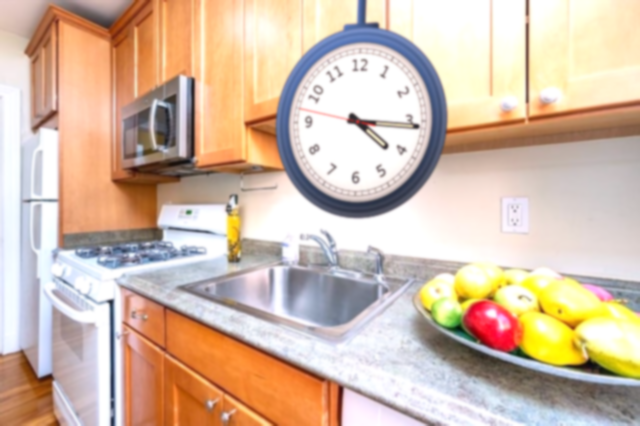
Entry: h=4 m=15 s=47
